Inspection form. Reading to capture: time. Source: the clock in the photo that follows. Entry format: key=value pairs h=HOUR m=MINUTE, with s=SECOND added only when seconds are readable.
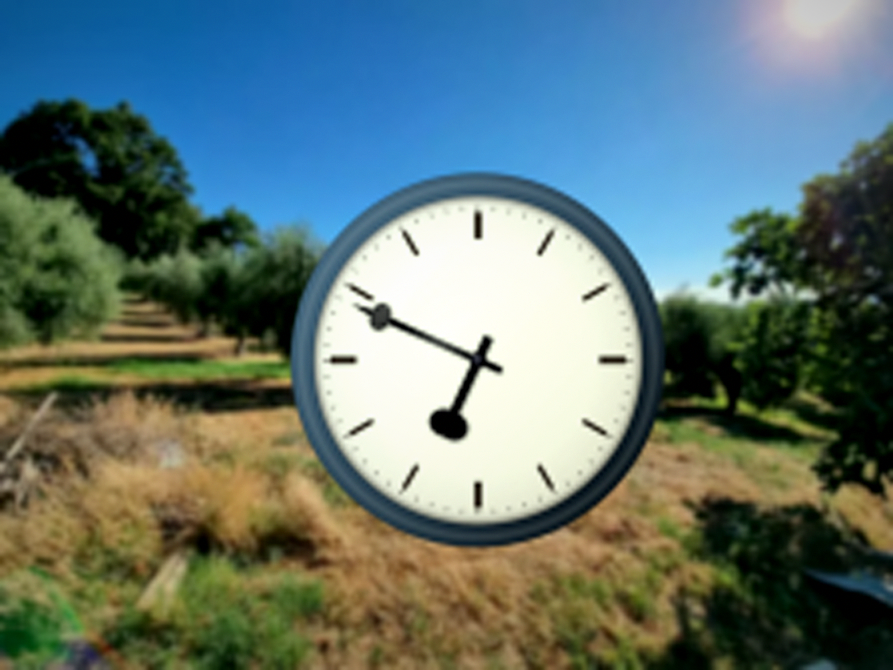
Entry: h=6 m=49
